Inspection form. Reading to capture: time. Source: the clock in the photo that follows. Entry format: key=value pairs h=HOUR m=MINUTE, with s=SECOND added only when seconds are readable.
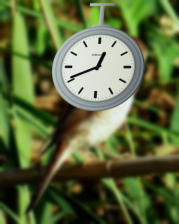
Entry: h=12 m=41
